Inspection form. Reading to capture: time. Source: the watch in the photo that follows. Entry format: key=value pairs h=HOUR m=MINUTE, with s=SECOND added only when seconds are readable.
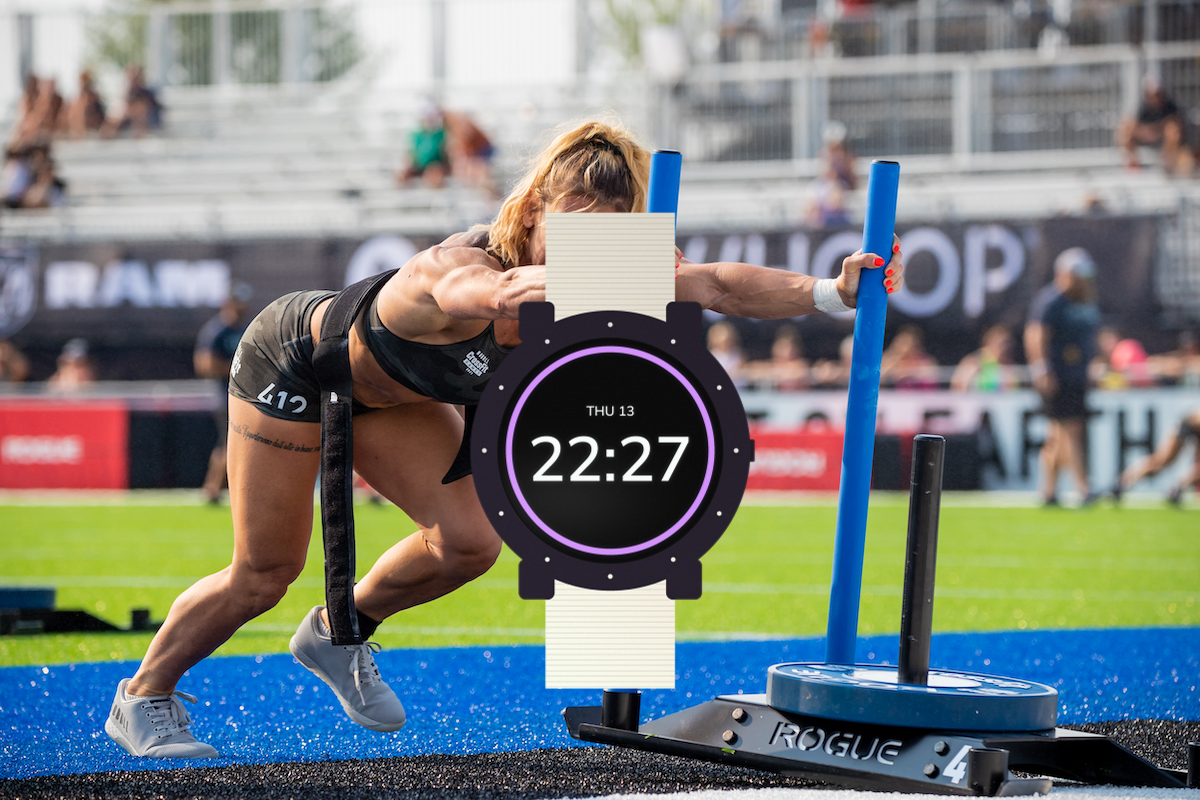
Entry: h=22 m=27
